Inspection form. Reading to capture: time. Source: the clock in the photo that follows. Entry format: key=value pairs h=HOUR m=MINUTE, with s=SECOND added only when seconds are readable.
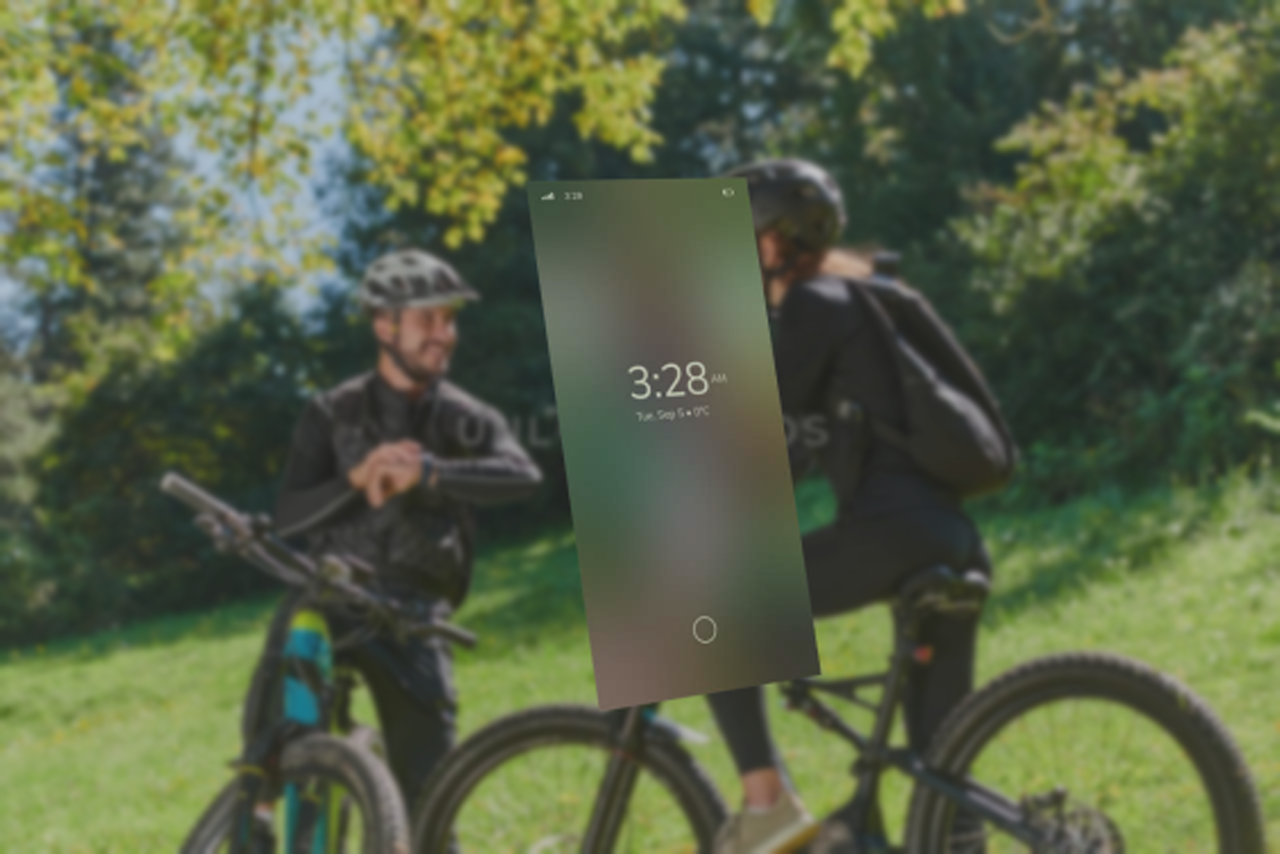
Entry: h=3 m=28
